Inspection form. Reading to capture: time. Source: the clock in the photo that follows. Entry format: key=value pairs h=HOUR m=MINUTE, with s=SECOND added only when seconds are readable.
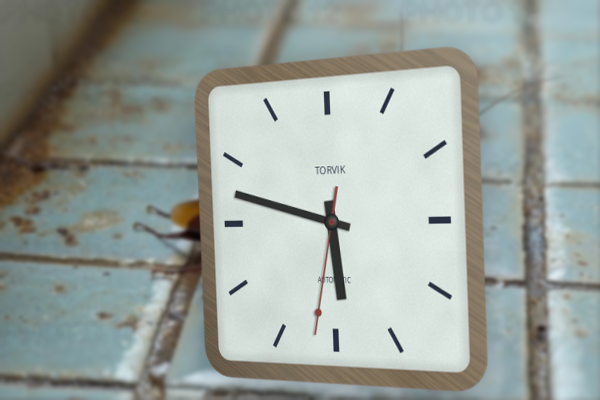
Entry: h=5 m=47 s=32
